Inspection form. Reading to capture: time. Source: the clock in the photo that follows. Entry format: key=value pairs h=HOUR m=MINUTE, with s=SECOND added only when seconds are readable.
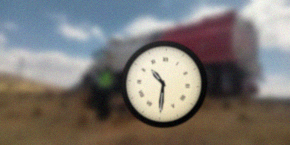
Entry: h=10 m=30
